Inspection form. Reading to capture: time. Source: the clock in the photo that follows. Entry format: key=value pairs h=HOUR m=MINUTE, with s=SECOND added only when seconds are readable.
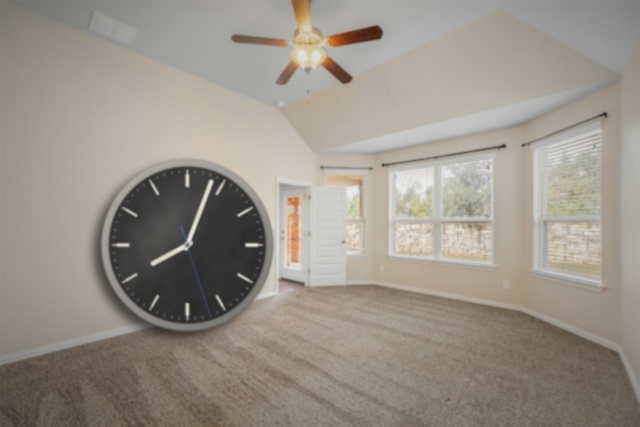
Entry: h=8 m=3 s=27
